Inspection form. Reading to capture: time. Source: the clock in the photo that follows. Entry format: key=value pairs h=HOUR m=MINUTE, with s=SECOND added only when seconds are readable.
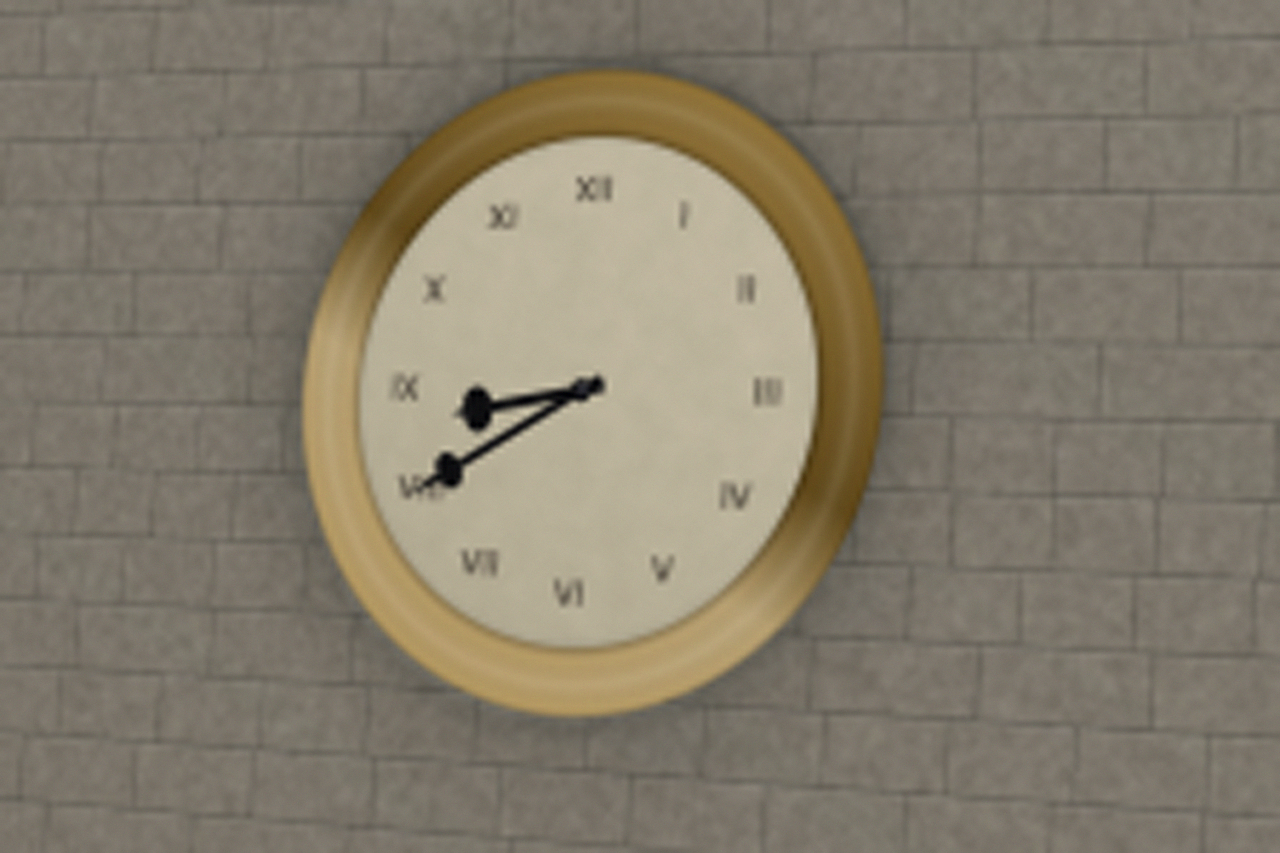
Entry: h=8 m=40
